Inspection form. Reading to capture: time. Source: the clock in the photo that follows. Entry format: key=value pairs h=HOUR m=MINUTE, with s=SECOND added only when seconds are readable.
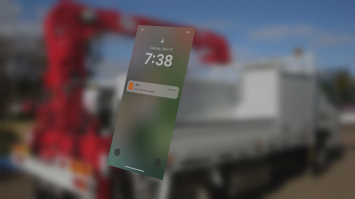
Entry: h=7 m=38
